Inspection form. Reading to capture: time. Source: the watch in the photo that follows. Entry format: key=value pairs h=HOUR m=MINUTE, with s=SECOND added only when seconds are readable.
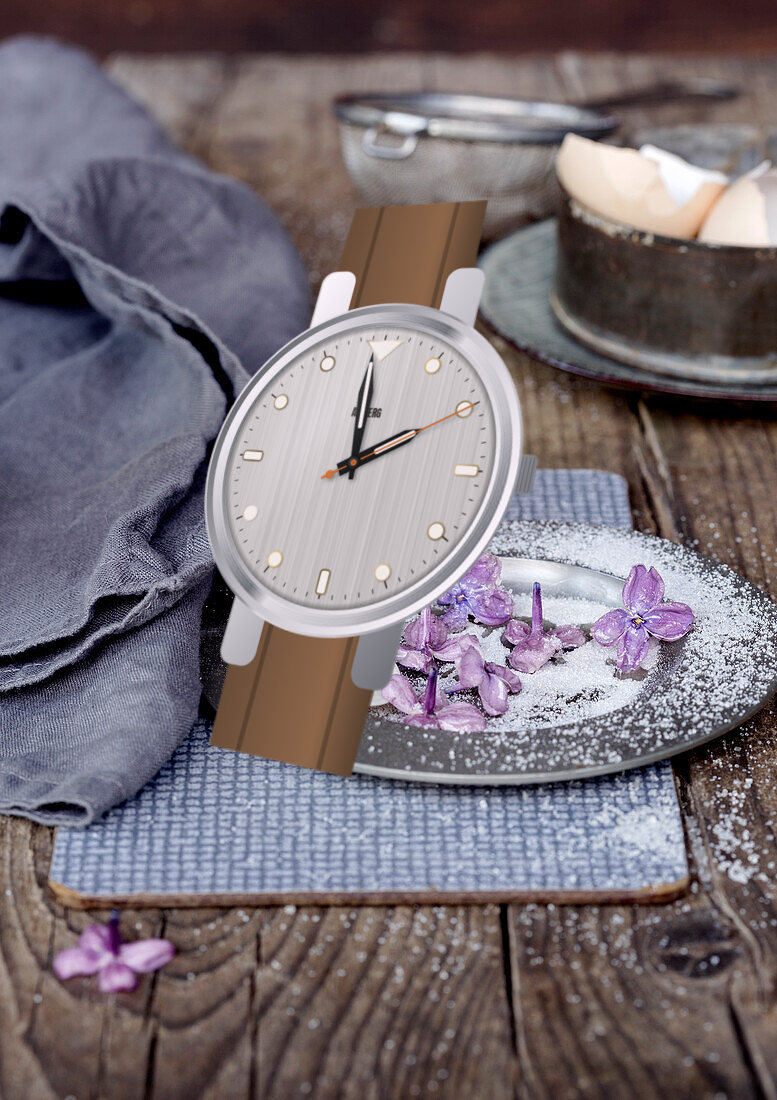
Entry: h=1 m=59 s=10
